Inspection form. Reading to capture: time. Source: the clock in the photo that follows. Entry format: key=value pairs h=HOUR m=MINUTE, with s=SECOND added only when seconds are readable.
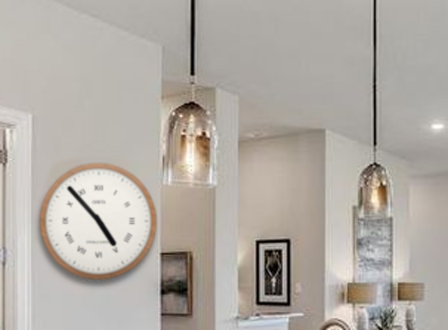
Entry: h=4 m=53
